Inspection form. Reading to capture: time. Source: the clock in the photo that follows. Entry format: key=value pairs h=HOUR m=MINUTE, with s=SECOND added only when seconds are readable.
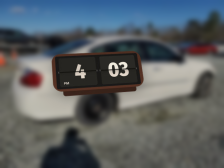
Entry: h=4 m=3
